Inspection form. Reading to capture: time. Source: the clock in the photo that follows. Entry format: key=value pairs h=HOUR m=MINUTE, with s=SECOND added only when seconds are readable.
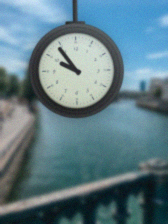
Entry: h=9 m=54
